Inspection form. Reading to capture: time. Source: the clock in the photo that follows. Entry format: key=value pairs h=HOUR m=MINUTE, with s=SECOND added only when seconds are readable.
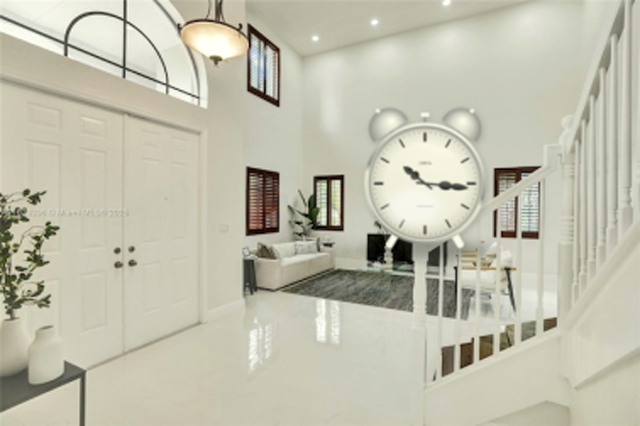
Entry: h=10 m=16
